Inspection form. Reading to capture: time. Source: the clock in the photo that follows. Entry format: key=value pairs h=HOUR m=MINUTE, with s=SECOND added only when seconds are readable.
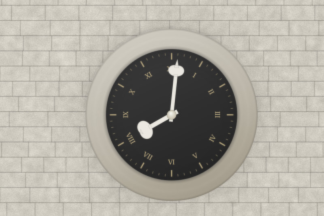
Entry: h=8 m=1
